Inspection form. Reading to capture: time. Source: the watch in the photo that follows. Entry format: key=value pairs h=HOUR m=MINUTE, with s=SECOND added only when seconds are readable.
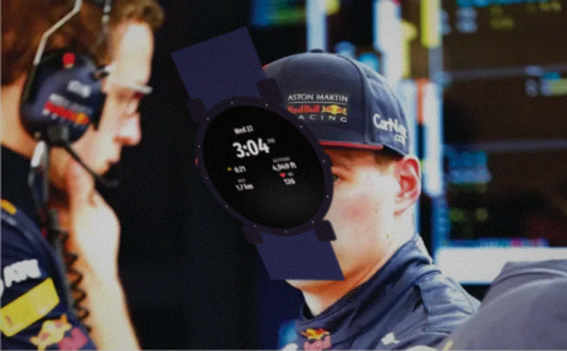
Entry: h=3 m=4
